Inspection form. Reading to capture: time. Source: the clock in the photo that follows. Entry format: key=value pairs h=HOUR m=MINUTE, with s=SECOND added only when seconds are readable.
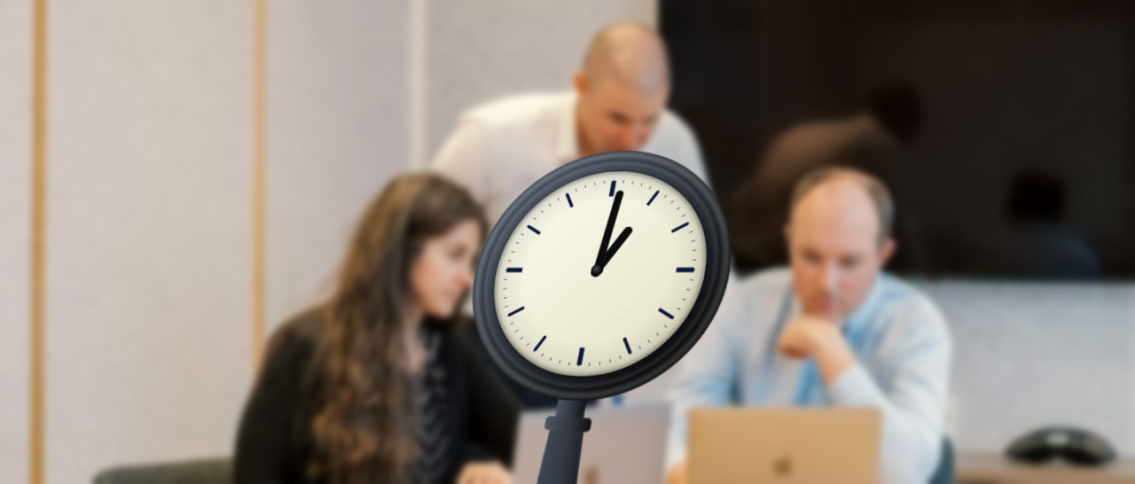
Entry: h=1 m=1
